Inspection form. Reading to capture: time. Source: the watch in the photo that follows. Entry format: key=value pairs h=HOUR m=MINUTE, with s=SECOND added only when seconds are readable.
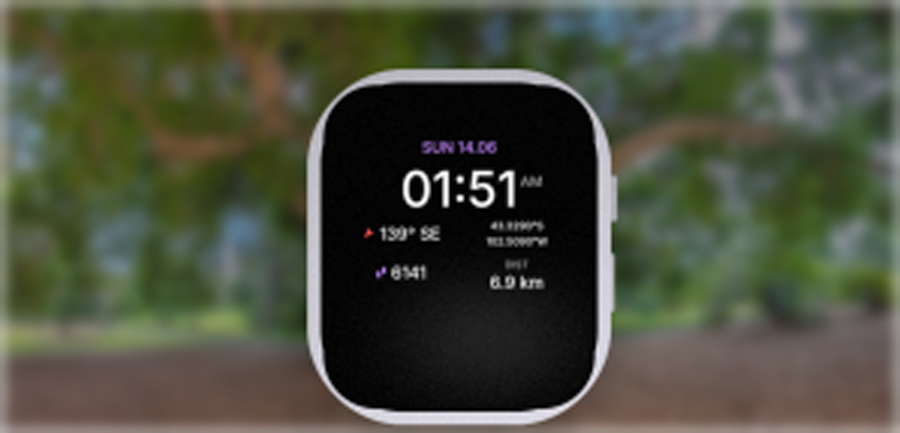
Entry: h=1 m=51
